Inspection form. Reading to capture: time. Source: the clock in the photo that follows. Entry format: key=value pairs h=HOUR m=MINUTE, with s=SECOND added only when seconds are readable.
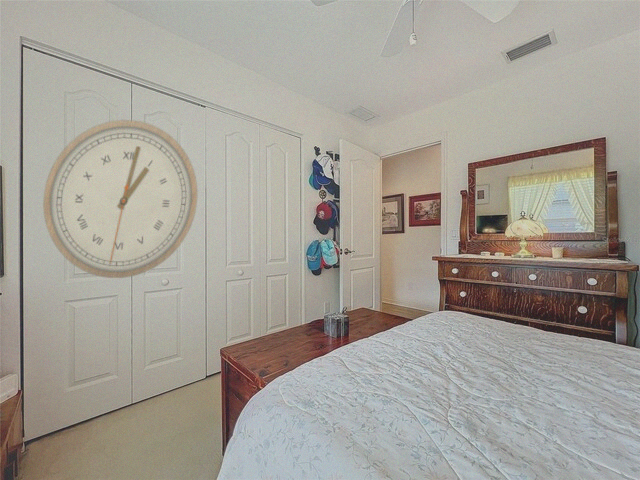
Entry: h=1 m=1 s=31
